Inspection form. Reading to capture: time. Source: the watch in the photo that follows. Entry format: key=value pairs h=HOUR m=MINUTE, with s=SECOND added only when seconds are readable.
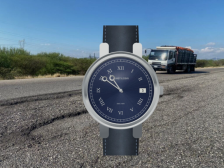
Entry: h=10 m=51
